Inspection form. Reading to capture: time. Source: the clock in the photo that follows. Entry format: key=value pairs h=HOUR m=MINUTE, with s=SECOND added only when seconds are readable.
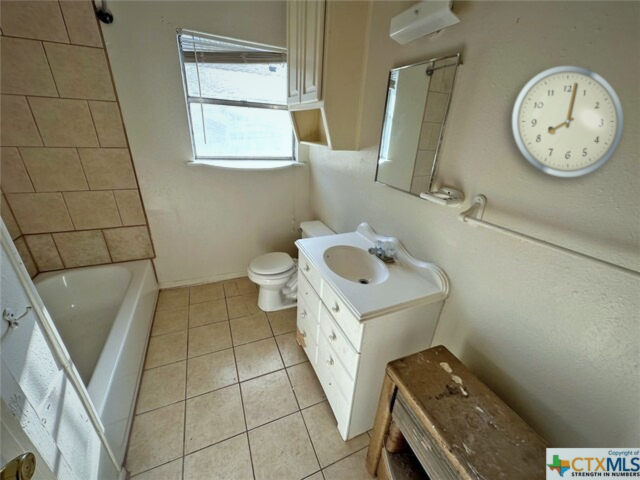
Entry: h=8 m=2
